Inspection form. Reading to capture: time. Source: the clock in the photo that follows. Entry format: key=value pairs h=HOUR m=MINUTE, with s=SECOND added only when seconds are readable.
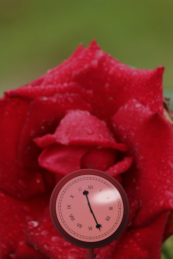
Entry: h=11 m=26
